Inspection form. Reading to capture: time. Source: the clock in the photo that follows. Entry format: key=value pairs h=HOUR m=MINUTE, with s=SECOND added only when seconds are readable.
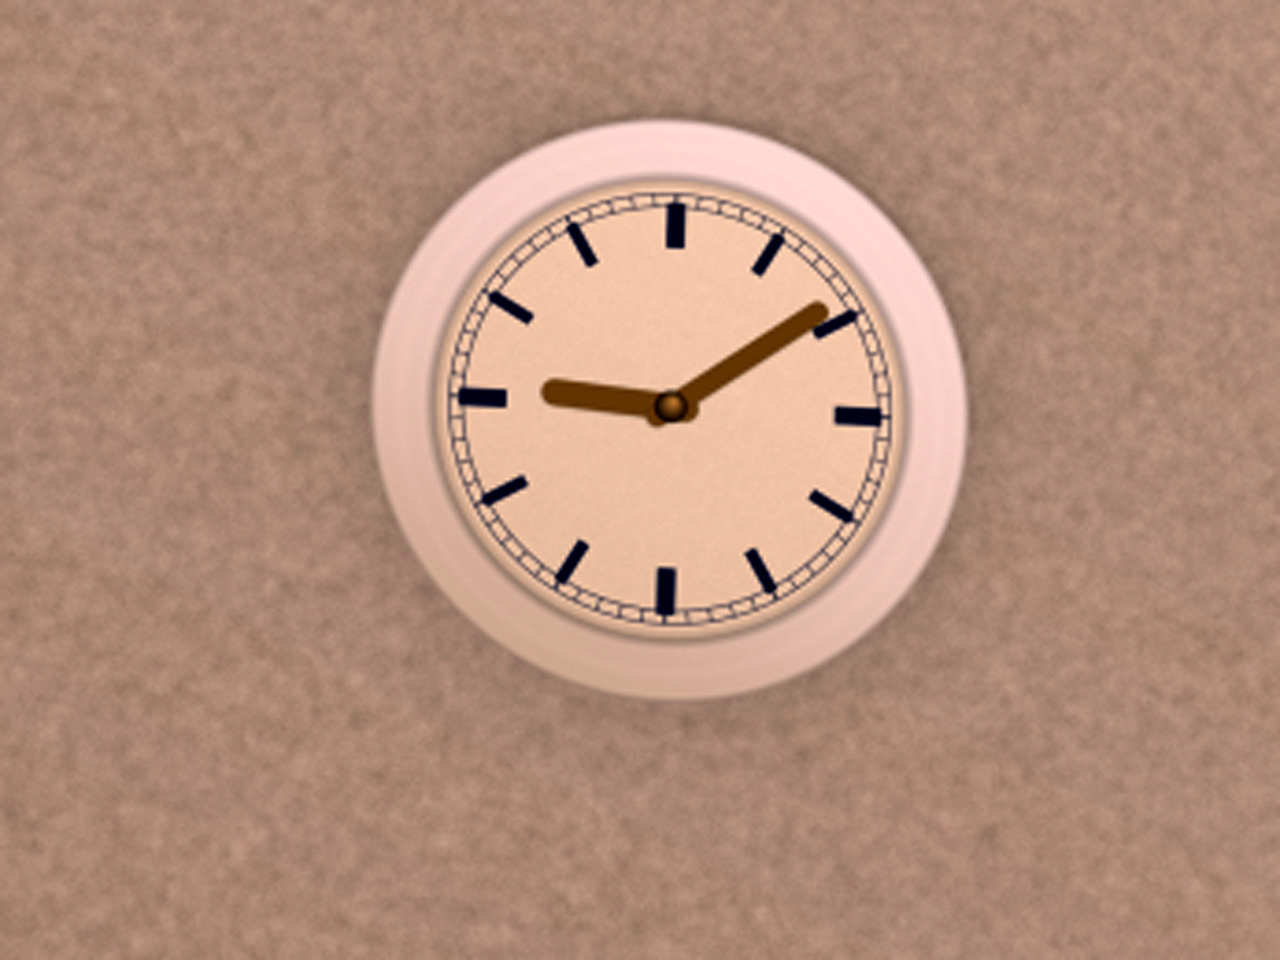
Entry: h=9 m=9
